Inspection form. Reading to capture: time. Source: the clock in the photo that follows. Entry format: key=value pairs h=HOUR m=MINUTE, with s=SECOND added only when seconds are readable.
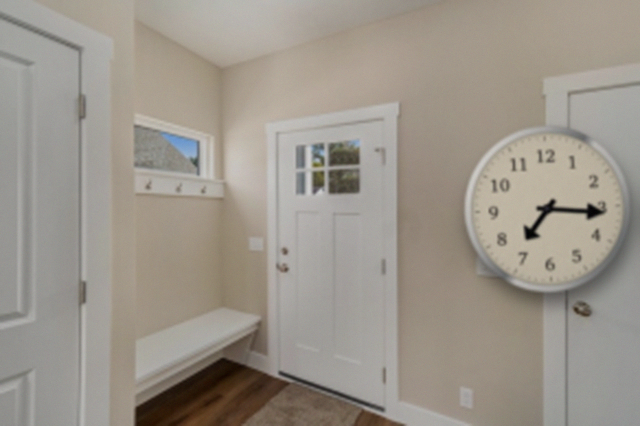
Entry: h=7 m=16
